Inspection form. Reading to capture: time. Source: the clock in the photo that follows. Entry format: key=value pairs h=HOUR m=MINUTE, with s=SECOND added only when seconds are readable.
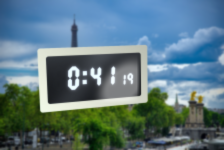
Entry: h=0 m=41 s=19
